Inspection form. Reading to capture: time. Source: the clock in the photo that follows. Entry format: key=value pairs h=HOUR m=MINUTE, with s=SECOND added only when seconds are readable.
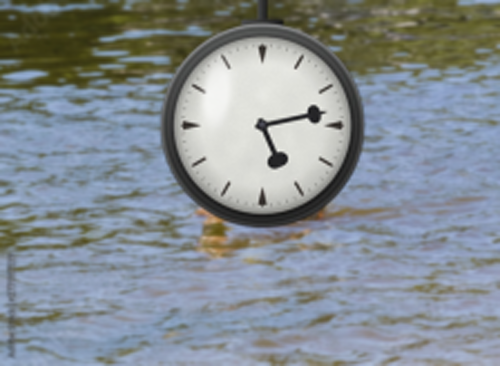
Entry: h=5 m=13
